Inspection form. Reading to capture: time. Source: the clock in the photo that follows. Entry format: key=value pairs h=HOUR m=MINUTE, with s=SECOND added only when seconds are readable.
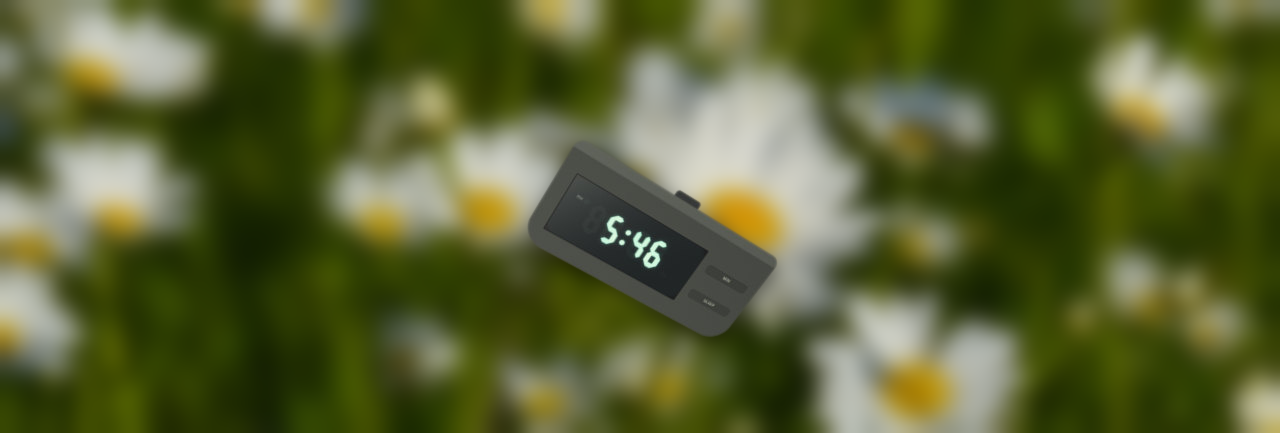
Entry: h=5 m=46
